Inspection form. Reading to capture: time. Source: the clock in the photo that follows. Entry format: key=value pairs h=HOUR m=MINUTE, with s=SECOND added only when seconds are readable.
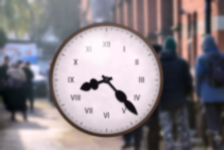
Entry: h=8 m=23
